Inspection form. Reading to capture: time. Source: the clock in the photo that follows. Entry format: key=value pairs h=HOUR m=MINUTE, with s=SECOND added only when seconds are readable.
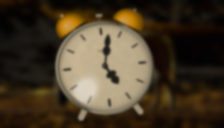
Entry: h=5 m=2
